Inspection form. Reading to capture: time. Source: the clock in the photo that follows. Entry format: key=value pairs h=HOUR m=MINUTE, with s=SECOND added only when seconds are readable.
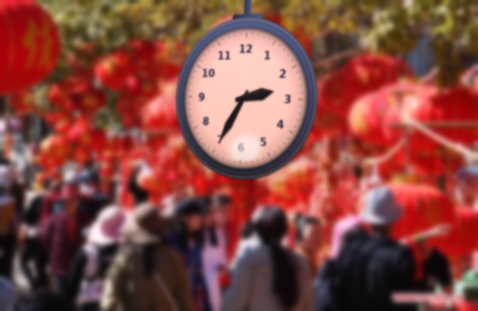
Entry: h=2 m=35
